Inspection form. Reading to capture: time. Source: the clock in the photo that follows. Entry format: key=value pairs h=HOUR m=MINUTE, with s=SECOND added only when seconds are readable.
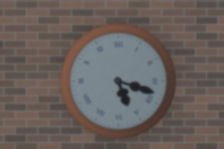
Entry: h=5 m=18
